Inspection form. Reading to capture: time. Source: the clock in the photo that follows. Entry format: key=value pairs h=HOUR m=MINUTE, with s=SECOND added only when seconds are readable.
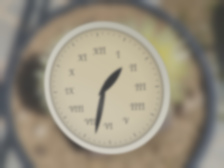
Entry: h=1 m=33
